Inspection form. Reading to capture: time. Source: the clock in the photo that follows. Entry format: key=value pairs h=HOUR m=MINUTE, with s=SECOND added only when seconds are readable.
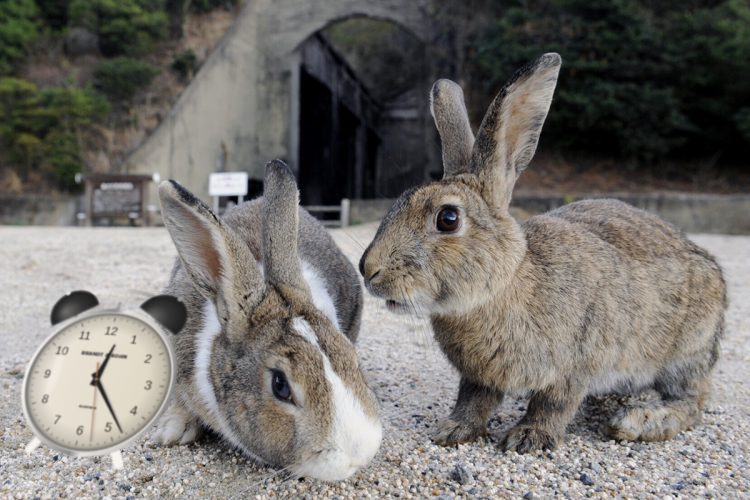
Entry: h=12 m=23 s=28
